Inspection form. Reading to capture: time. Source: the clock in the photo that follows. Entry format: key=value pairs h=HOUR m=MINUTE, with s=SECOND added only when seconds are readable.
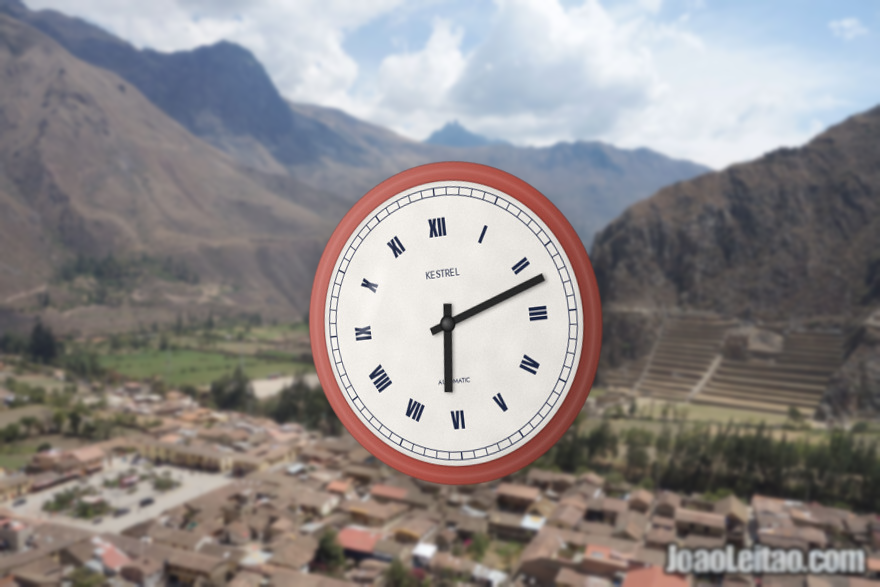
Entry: h=6 m=12
